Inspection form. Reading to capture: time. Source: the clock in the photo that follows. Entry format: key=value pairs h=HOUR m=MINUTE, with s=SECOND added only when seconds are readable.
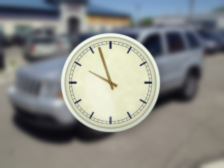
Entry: h=9 m=57
